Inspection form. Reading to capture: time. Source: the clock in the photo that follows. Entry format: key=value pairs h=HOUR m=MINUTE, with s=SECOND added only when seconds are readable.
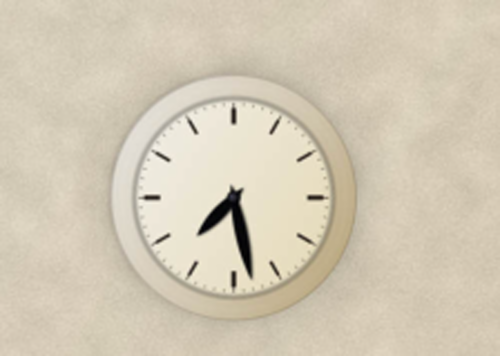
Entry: h=7 m=28
